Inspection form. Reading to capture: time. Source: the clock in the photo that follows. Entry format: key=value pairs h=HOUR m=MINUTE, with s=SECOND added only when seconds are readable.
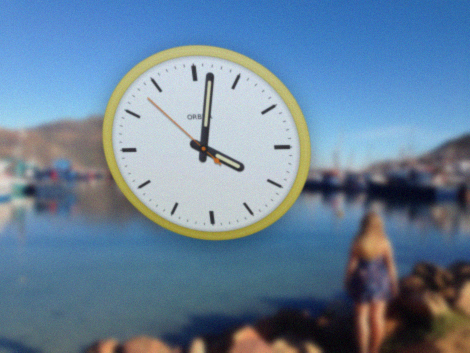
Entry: h=4 m=1 s=53
